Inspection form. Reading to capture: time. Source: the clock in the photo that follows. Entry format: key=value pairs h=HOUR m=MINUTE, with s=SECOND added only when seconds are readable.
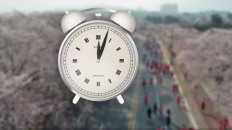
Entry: h=12 m=3
